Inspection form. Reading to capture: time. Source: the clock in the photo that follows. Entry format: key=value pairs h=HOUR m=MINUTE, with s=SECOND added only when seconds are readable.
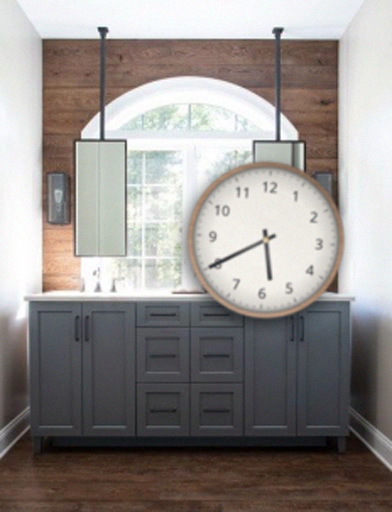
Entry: h=5 m=40
